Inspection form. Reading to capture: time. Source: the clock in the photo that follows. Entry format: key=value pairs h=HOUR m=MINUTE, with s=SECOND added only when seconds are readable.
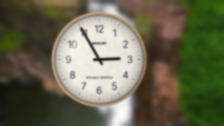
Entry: h=2 m=55
